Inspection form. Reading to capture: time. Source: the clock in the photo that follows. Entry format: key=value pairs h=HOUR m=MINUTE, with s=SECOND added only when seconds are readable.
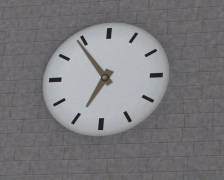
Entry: h=6 m=54
